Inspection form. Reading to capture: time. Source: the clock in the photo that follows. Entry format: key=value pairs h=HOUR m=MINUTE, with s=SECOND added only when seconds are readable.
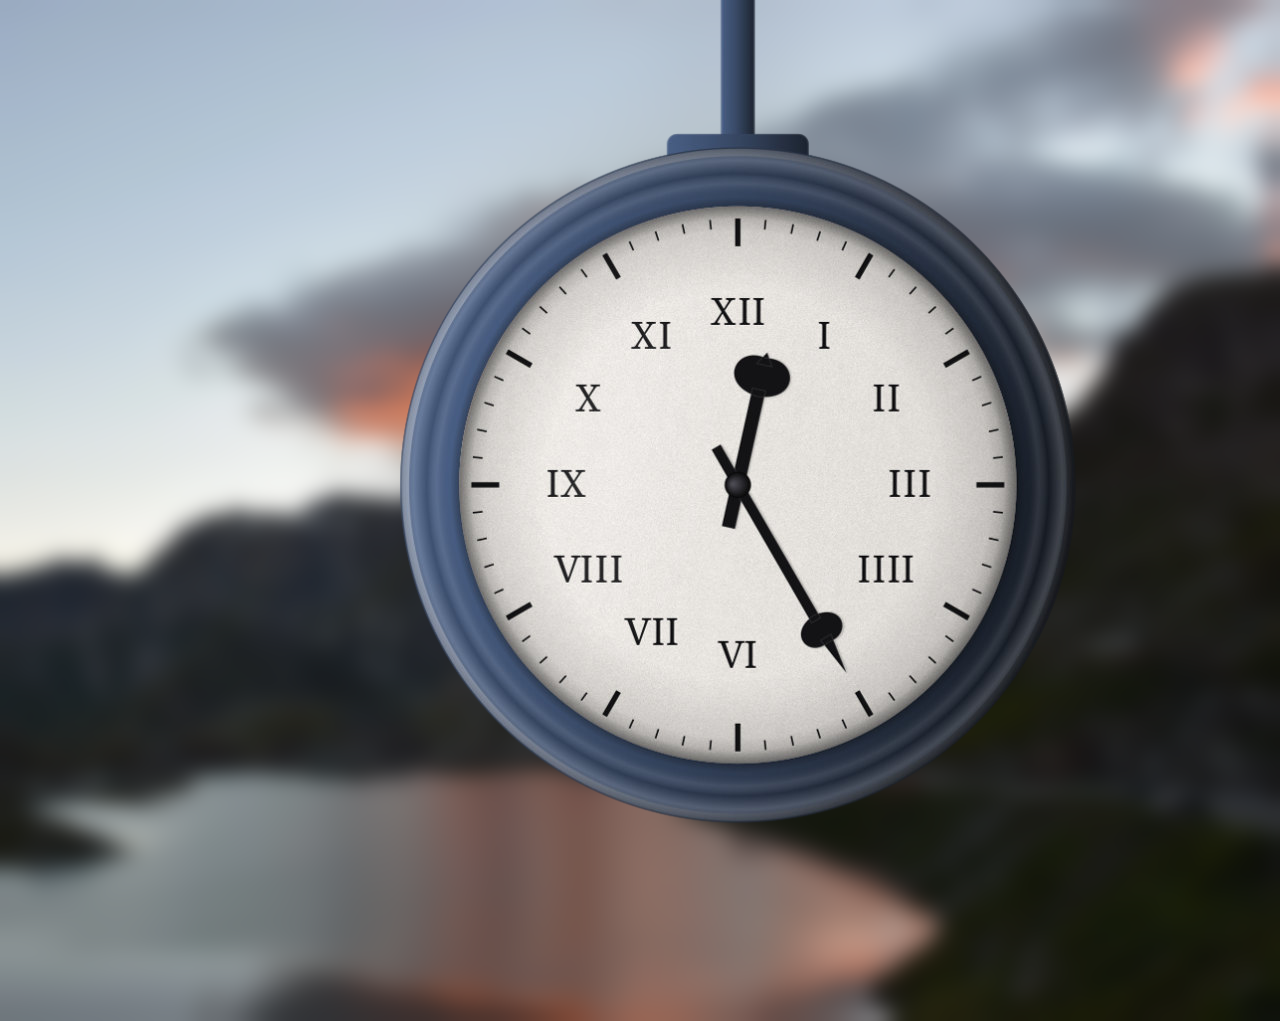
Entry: h=12 m=25
